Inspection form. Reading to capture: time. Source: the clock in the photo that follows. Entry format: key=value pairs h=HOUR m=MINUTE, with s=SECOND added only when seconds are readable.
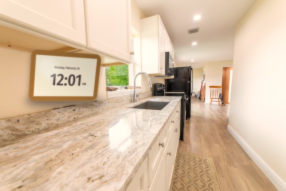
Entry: h=12 m=1
